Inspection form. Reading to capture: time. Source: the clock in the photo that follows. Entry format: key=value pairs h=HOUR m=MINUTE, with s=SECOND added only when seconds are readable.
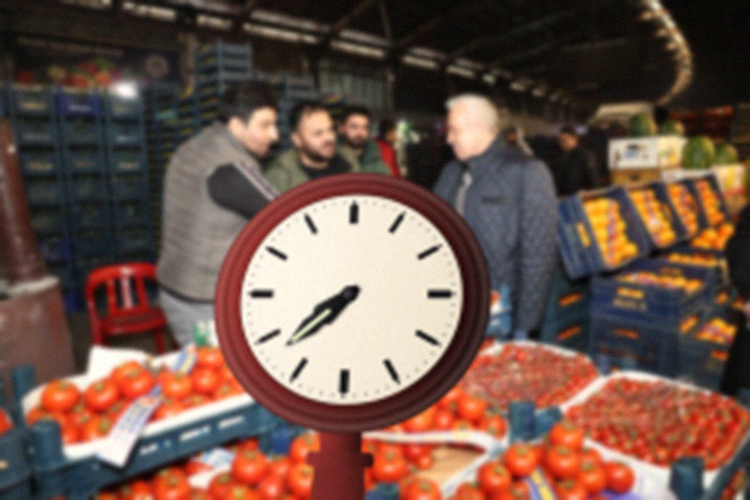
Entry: h=7 m=38
